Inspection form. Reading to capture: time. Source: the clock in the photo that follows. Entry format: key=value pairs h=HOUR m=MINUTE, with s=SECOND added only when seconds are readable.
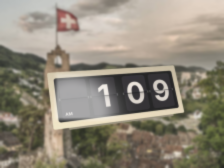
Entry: h=1 m=9
